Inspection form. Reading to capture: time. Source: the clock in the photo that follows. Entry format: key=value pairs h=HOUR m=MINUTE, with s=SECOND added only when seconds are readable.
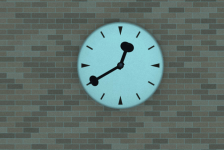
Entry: h=12 m=40
